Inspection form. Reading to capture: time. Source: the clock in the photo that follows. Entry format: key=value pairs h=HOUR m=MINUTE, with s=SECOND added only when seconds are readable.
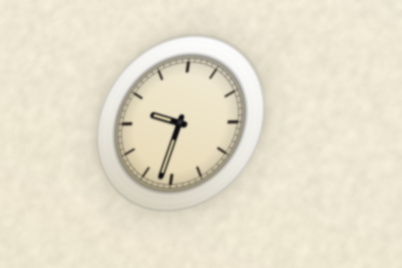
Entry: h=9 m=32
